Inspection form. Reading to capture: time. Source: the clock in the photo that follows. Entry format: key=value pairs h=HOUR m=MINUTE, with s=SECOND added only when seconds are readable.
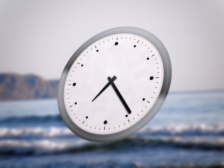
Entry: h=7 m=24
